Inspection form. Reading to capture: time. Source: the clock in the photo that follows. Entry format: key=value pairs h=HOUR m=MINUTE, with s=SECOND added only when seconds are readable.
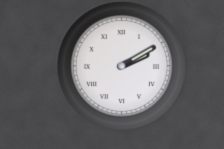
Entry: h=2 m=10
